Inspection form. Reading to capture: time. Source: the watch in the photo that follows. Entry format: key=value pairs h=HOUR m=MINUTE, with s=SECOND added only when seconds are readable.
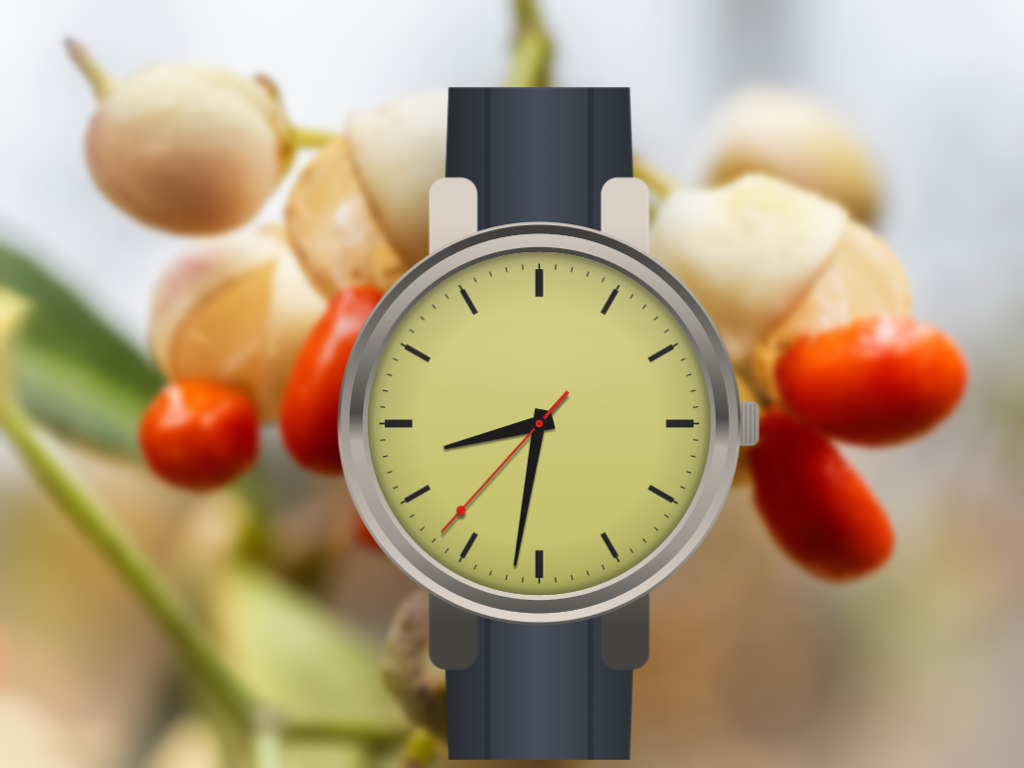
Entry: h=8 m=31 s=37
